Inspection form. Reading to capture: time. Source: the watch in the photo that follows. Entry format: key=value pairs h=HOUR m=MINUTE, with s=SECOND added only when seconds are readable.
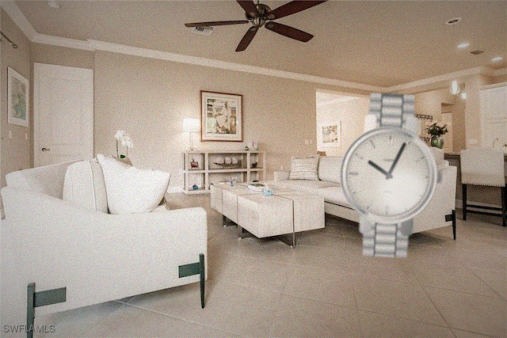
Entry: h=10 m=4
